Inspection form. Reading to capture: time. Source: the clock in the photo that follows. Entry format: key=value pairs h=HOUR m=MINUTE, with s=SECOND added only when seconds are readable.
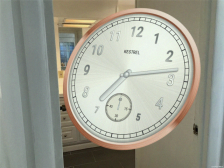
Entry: h=7 m=13
